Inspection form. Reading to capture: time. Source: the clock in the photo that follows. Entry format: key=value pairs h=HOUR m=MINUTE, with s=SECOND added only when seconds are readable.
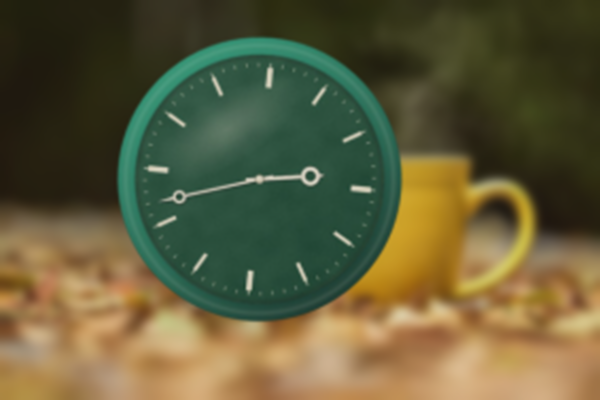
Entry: h=2 m=42
